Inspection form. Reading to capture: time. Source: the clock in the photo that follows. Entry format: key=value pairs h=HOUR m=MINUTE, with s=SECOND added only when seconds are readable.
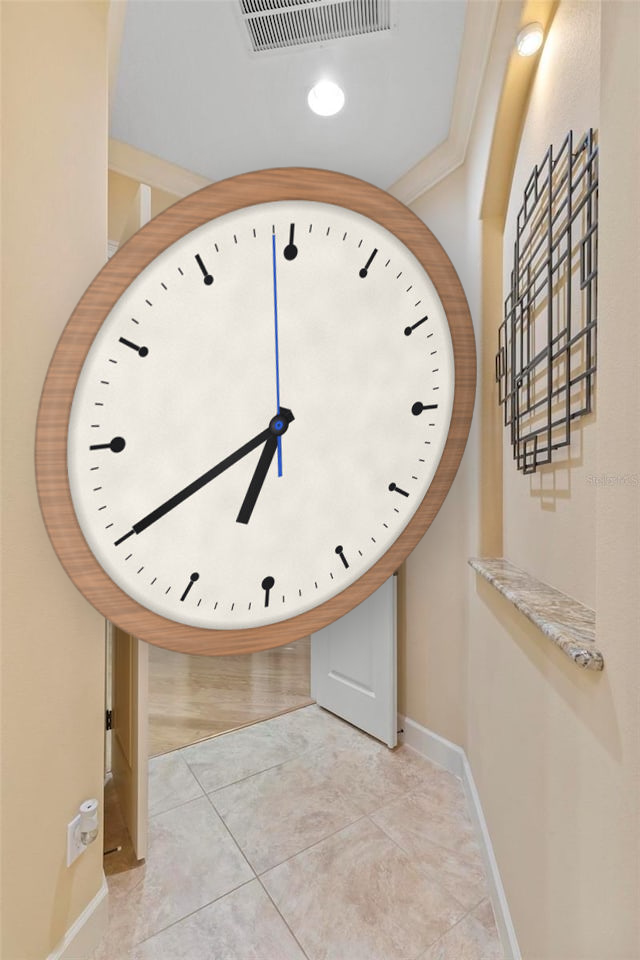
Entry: h=6 m=39 s=59
